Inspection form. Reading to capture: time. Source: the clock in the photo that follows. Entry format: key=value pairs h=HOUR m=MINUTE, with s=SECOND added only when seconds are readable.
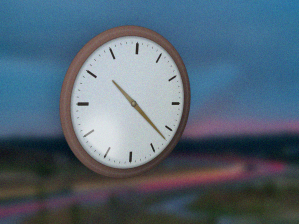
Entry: h=10 m=22
